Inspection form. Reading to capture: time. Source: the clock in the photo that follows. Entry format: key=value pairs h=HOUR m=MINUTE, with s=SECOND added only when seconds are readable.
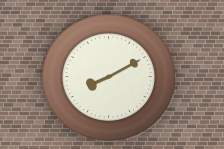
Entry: h=8 m=10
